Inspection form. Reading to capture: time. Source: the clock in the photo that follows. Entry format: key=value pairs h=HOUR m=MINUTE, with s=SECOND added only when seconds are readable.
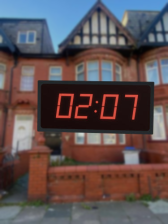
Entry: h=2 m=7
